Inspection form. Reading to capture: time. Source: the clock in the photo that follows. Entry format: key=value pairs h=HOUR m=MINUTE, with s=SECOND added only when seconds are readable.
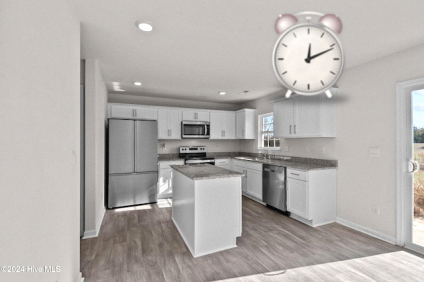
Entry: h=12 m=11
